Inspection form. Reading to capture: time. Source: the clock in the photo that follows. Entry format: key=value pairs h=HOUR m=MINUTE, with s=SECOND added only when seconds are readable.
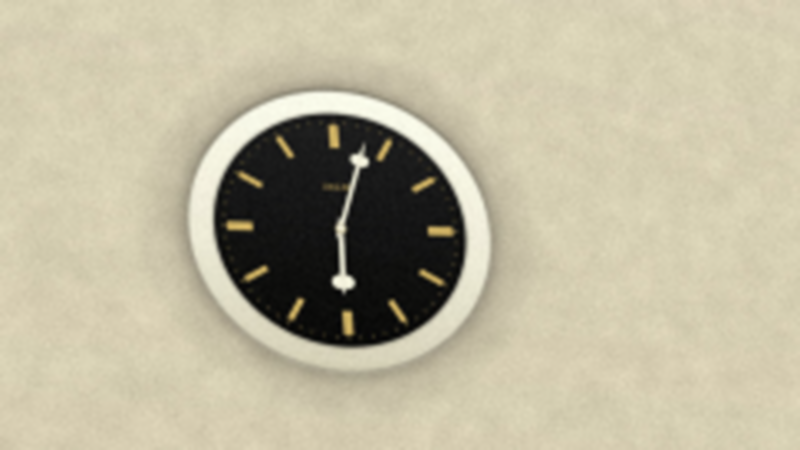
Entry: h=6 m=3
